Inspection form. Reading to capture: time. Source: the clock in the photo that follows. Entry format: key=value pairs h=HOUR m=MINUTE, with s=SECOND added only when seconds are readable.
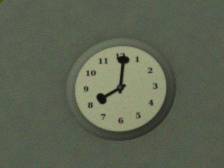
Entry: h=8 m=1
